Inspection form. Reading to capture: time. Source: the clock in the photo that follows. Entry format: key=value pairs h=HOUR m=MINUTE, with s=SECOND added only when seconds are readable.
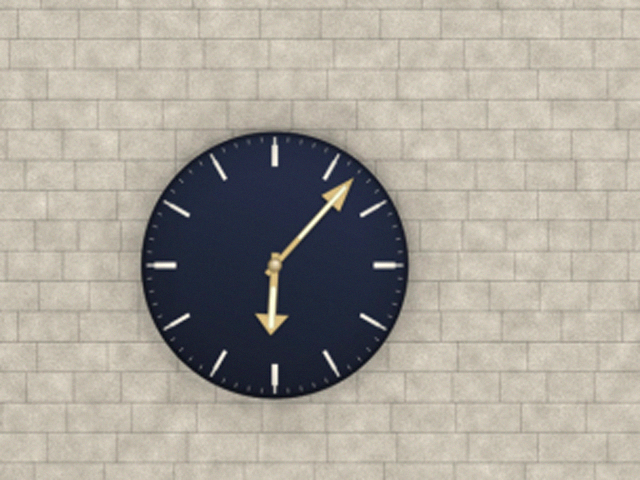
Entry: h=6 m=7
